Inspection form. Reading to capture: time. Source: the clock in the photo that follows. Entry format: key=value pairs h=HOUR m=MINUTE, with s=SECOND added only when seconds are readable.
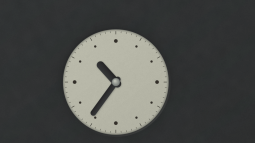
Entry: h=10 m=36
